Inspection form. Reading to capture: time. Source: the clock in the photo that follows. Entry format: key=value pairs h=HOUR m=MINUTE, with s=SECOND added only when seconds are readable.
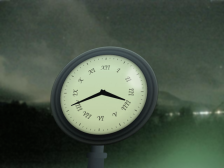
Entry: h=3 m=41
